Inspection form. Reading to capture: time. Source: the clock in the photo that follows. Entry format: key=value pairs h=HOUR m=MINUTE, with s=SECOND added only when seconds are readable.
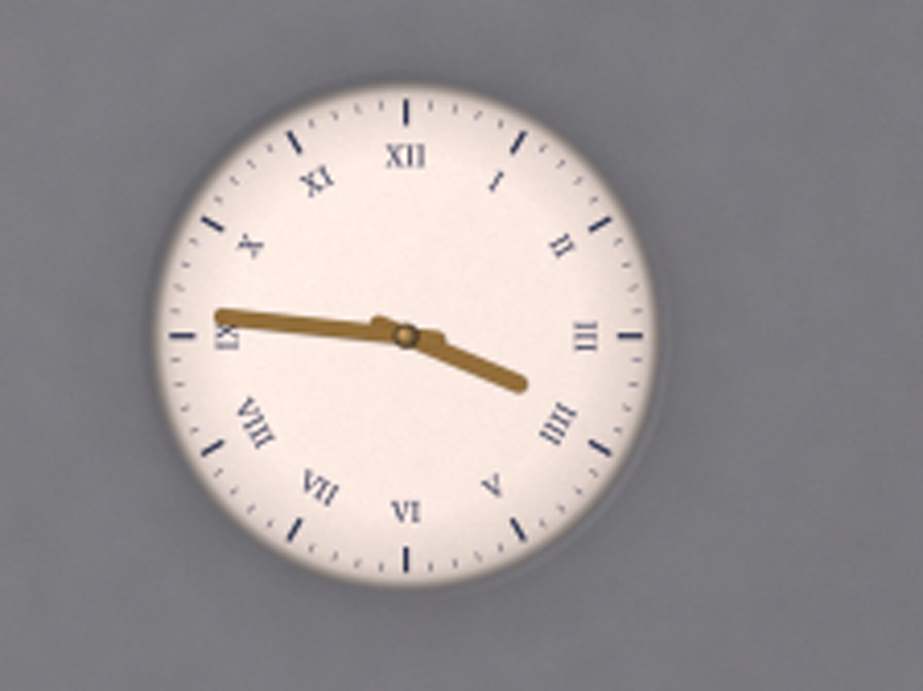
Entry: h=3 m=46
